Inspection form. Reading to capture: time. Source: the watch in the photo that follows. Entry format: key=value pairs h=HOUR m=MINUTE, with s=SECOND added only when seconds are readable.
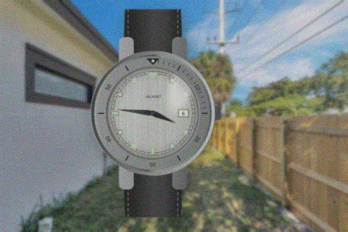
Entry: h=3 m=46
